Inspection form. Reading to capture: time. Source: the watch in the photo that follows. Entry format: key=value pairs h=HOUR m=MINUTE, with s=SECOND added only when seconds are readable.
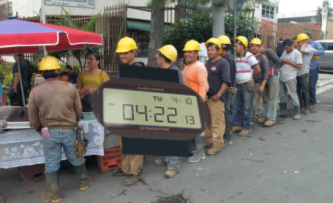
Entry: h=4 m=22 s=13
